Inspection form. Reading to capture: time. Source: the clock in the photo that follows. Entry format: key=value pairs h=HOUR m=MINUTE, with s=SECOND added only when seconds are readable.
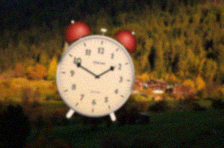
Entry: h=1 m=49
